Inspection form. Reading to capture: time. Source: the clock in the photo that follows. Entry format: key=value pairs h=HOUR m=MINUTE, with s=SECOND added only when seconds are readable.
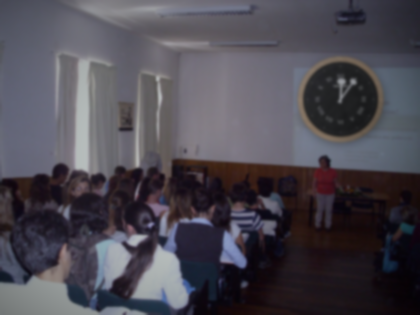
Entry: h=12 m=6
